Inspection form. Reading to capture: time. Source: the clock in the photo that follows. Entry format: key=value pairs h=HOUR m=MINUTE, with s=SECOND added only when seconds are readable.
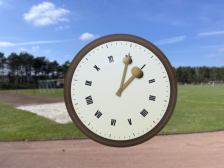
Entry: h=1 m=0
